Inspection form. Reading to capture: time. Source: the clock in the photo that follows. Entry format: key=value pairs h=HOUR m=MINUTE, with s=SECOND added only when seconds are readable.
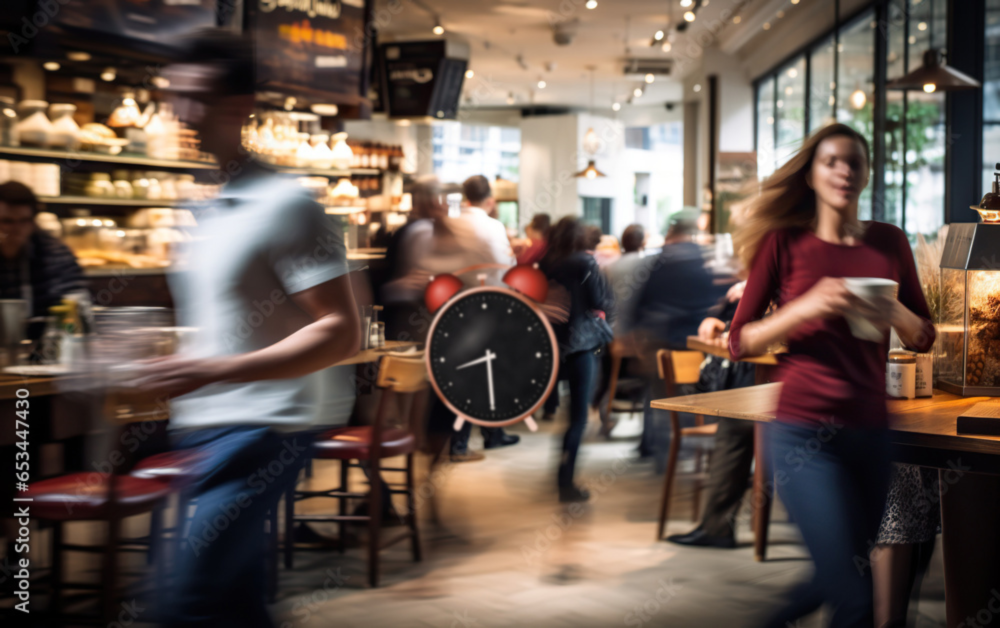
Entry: h=8 m=30
